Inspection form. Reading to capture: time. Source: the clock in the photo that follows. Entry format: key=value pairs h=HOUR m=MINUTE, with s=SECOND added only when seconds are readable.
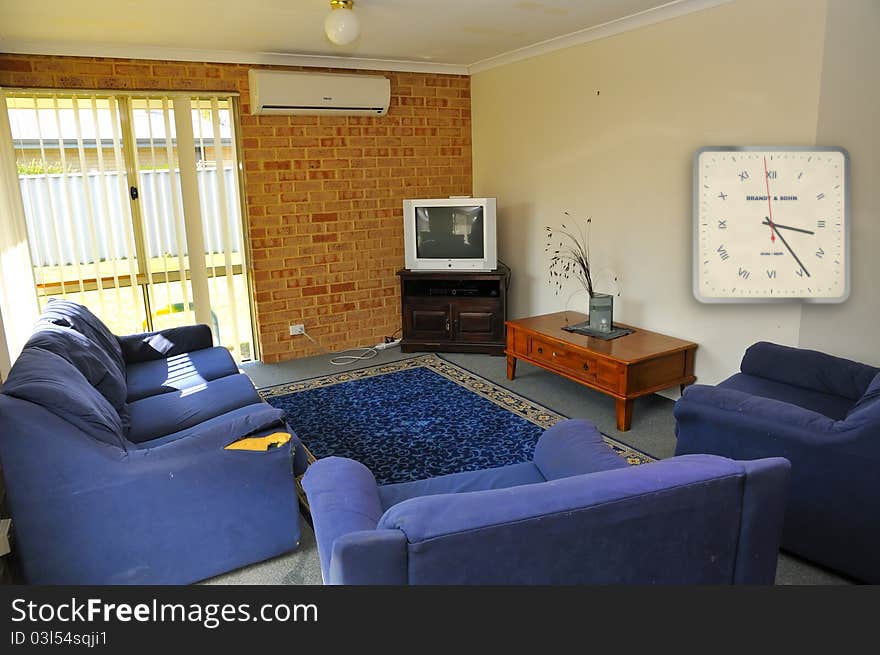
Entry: h=3 m=23 s=59
